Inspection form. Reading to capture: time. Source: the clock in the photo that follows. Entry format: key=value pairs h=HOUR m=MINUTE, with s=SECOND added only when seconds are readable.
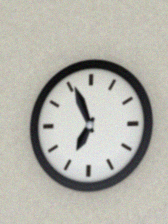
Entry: h=6 m=56
